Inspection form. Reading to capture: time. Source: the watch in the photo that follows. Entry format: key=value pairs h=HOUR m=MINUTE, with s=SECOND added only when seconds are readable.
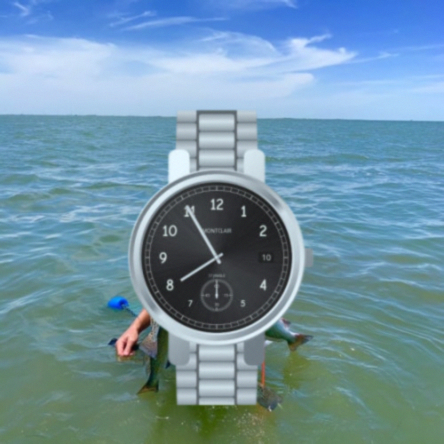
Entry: h=7 m=55
